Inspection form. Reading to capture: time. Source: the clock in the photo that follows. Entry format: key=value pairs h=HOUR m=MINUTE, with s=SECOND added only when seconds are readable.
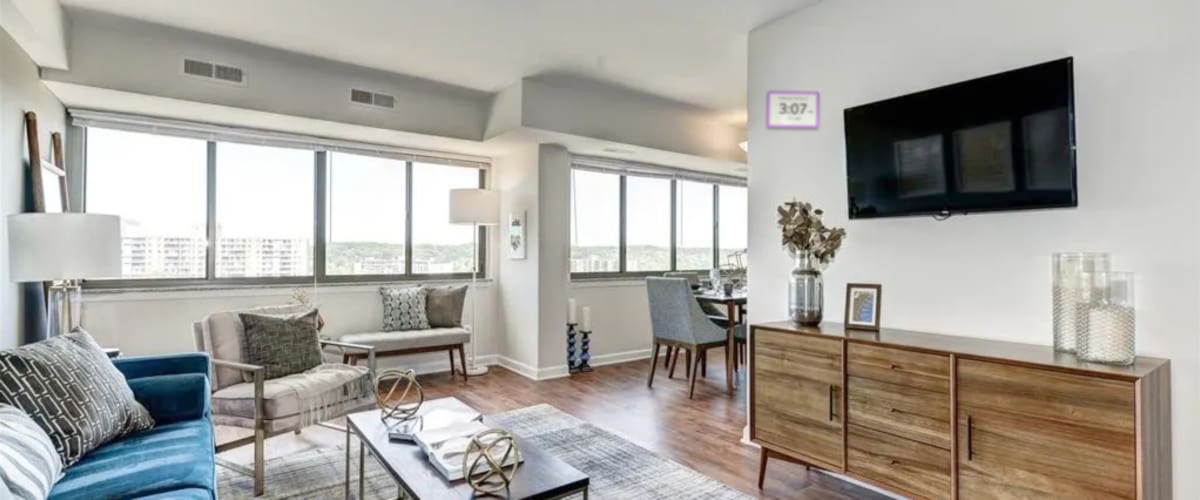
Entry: h=3 m=7
